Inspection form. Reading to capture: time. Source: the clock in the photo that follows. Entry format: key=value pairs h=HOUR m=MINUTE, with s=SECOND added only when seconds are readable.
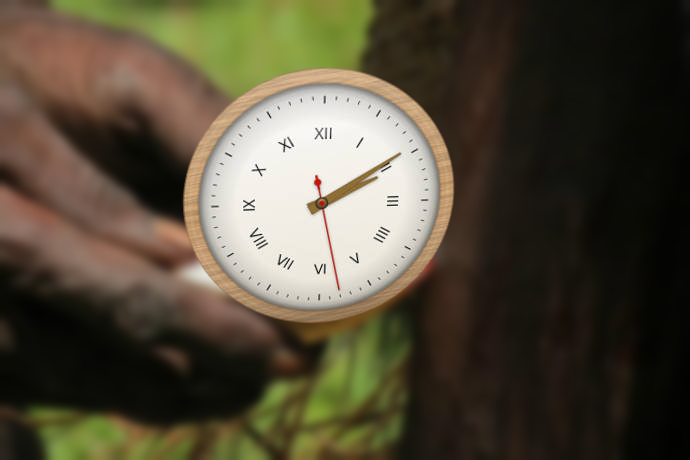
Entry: h=2 m=9 s=28
